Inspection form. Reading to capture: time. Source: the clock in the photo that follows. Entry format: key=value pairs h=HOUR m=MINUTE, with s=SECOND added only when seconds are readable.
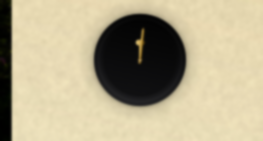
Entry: h=12 m=1
